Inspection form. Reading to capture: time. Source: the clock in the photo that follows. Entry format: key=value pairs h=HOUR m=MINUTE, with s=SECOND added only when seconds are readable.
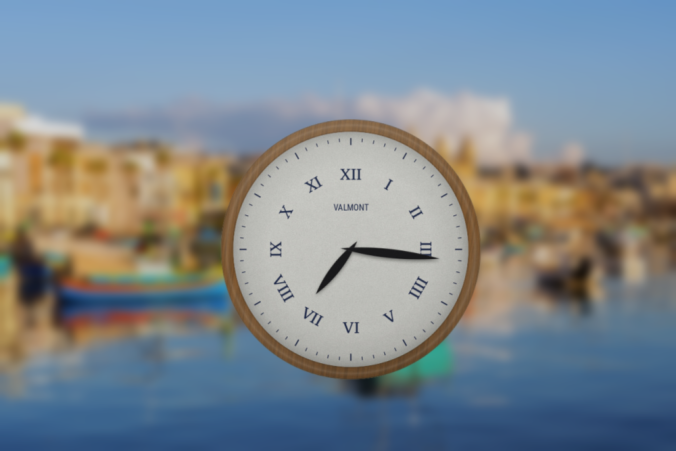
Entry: h=7 m=16
